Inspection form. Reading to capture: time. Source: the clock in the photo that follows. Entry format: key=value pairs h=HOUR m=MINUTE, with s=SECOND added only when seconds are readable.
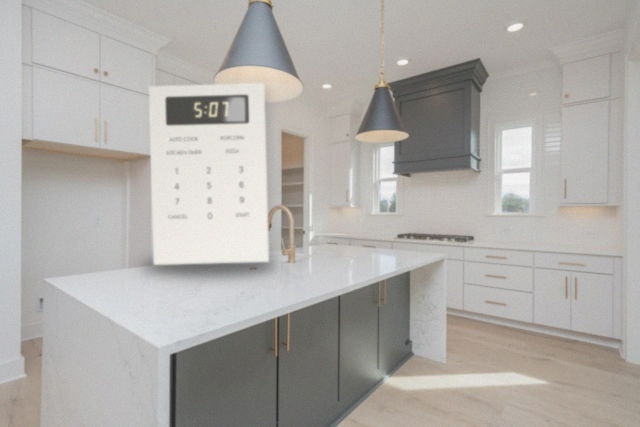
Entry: h=5 m=7
